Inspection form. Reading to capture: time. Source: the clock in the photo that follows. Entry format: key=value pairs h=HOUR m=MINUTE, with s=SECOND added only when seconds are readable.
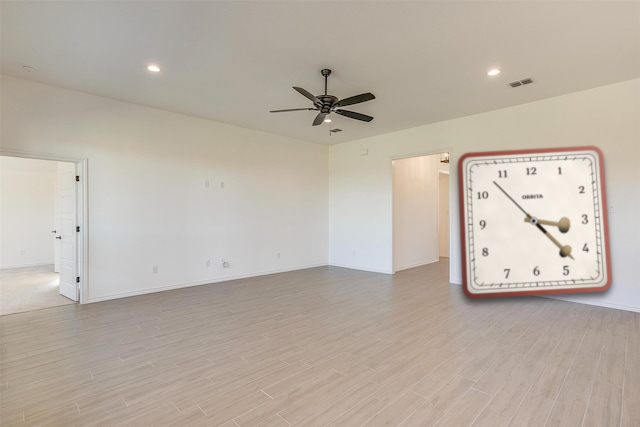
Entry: h=3 m=22 s=53
